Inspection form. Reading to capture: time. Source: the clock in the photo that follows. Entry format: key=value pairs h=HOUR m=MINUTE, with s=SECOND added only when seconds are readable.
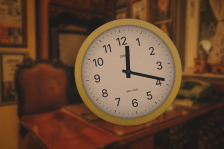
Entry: h=12 m=19
